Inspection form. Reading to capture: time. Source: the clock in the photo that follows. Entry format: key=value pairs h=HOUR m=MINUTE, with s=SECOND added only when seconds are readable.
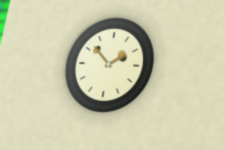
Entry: h=1 m=52
